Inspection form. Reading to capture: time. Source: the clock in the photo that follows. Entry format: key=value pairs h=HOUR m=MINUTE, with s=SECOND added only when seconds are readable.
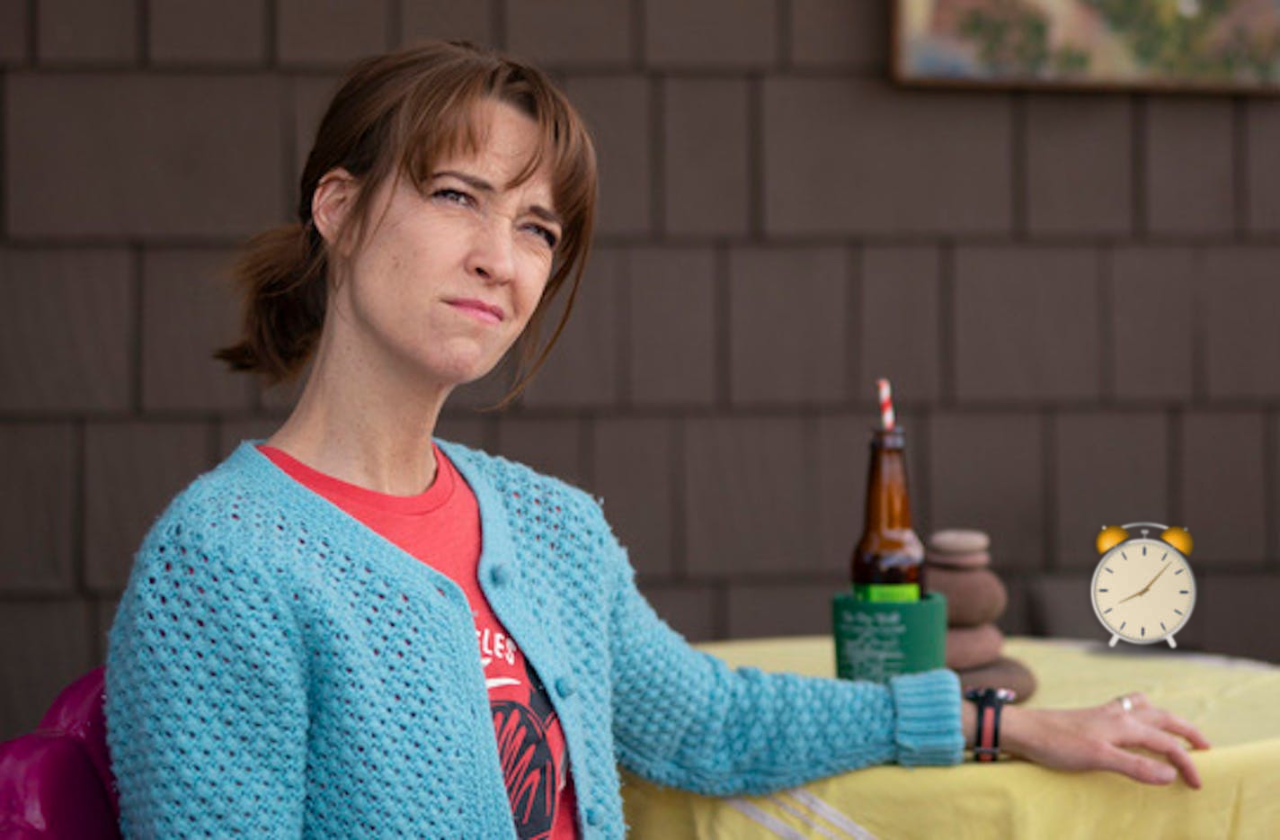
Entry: h=8 m=7
